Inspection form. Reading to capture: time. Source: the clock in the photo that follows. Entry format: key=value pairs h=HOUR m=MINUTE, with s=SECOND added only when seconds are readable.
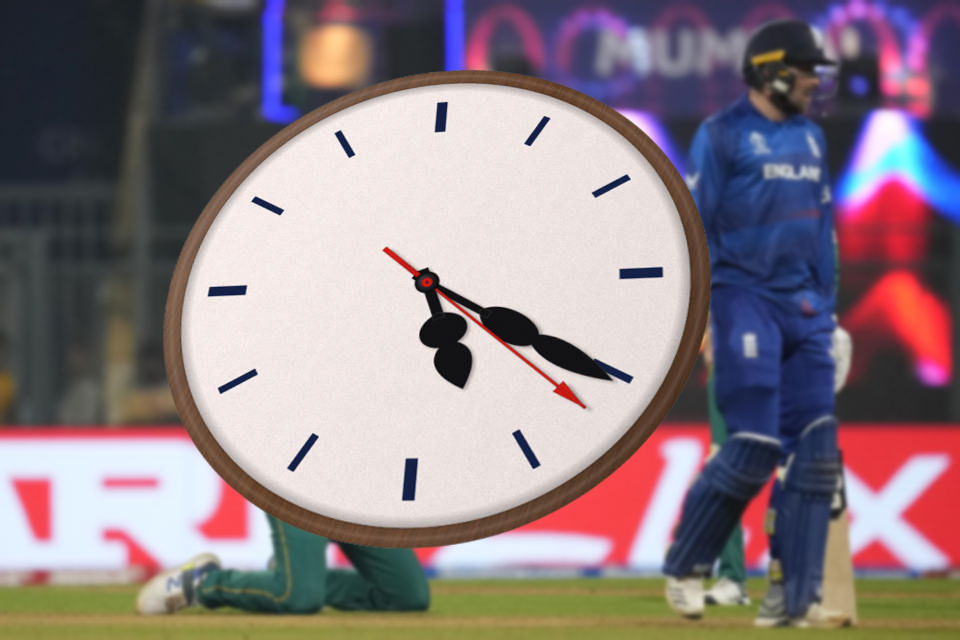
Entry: h=5 m=20 s=22
